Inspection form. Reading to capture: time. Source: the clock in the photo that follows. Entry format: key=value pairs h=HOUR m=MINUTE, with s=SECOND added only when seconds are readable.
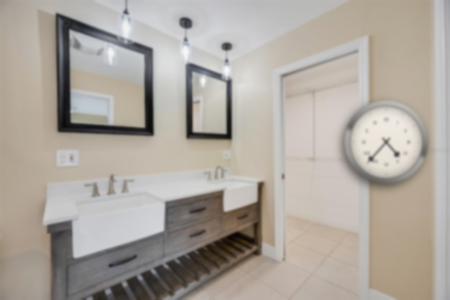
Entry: h=4 m=37
